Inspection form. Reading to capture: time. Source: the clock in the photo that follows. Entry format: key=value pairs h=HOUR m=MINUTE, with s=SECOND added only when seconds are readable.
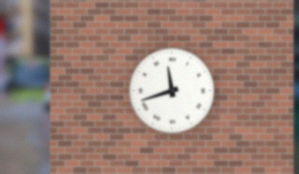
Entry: h=11 m=42
